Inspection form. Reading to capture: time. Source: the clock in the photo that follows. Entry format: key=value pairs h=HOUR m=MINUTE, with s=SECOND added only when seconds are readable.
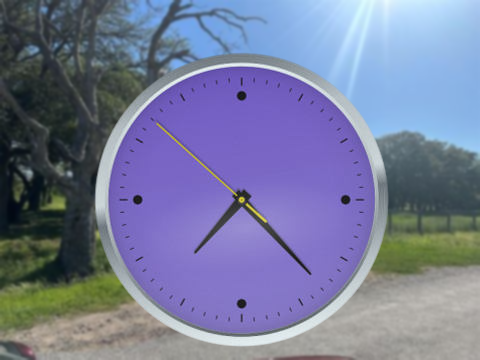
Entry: h=7 m=22 s=52
